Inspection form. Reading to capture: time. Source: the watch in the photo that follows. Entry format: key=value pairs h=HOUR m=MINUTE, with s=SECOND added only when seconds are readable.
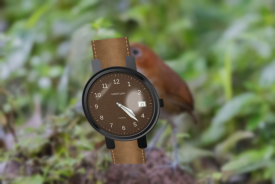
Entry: h=4 m=23
